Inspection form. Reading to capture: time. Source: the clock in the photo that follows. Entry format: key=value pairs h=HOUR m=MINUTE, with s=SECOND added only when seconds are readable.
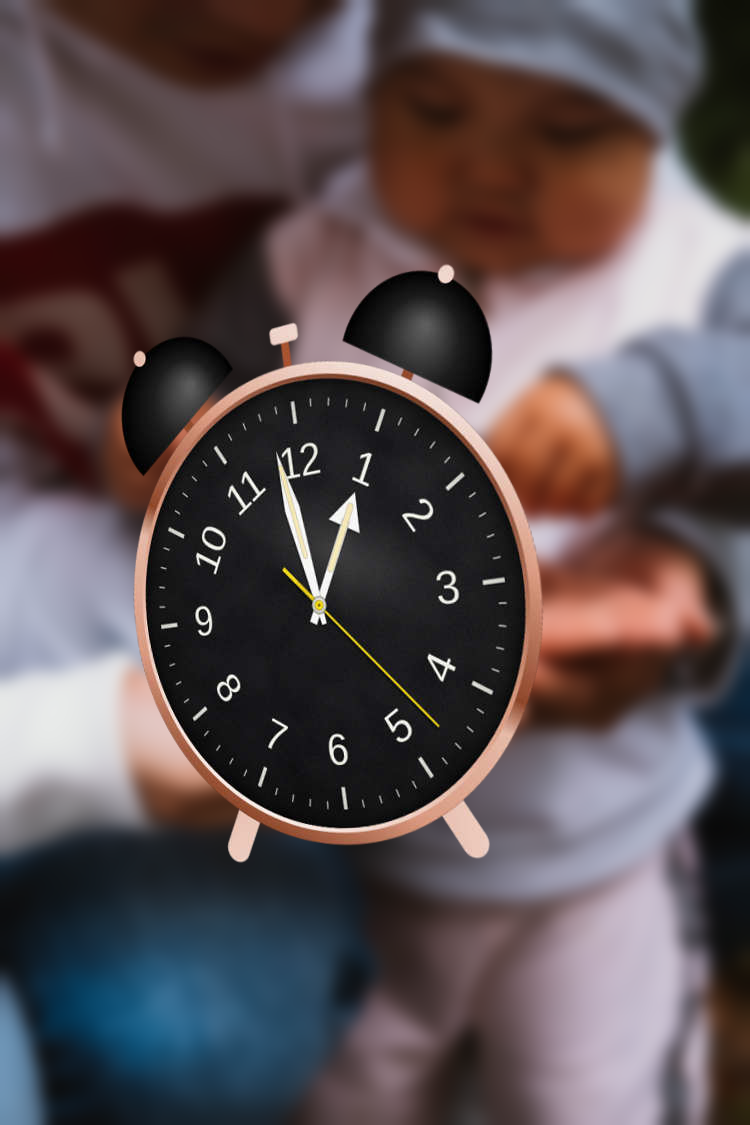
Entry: h=12 m=58 s=23
